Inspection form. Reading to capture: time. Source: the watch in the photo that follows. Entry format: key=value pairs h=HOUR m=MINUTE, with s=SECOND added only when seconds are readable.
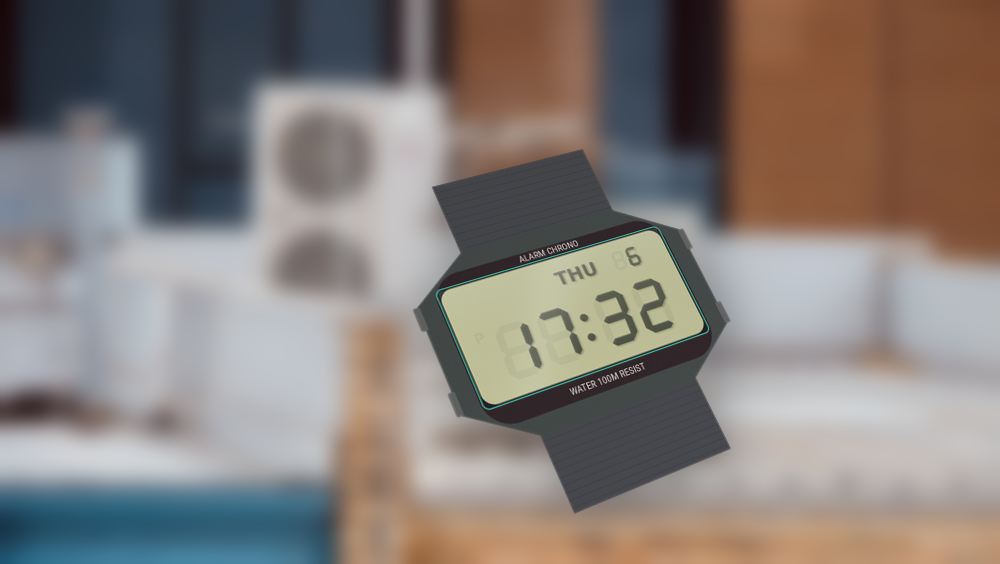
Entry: h=17 m=32
